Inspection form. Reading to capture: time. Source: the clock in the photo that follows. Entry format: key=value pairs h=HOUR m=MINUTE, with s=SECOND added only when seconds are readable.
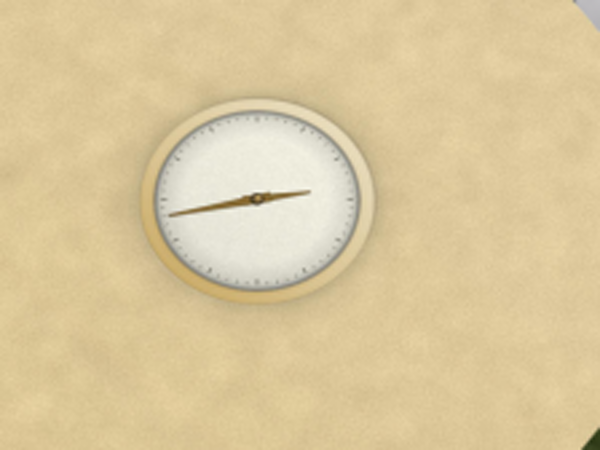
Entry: h=2 m=43
